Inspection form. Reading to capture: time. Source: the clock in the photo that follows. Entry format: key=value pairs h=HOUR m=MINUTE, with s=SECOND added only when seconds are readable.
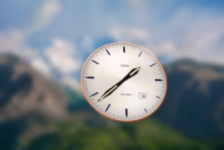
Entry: h=1 m=38
